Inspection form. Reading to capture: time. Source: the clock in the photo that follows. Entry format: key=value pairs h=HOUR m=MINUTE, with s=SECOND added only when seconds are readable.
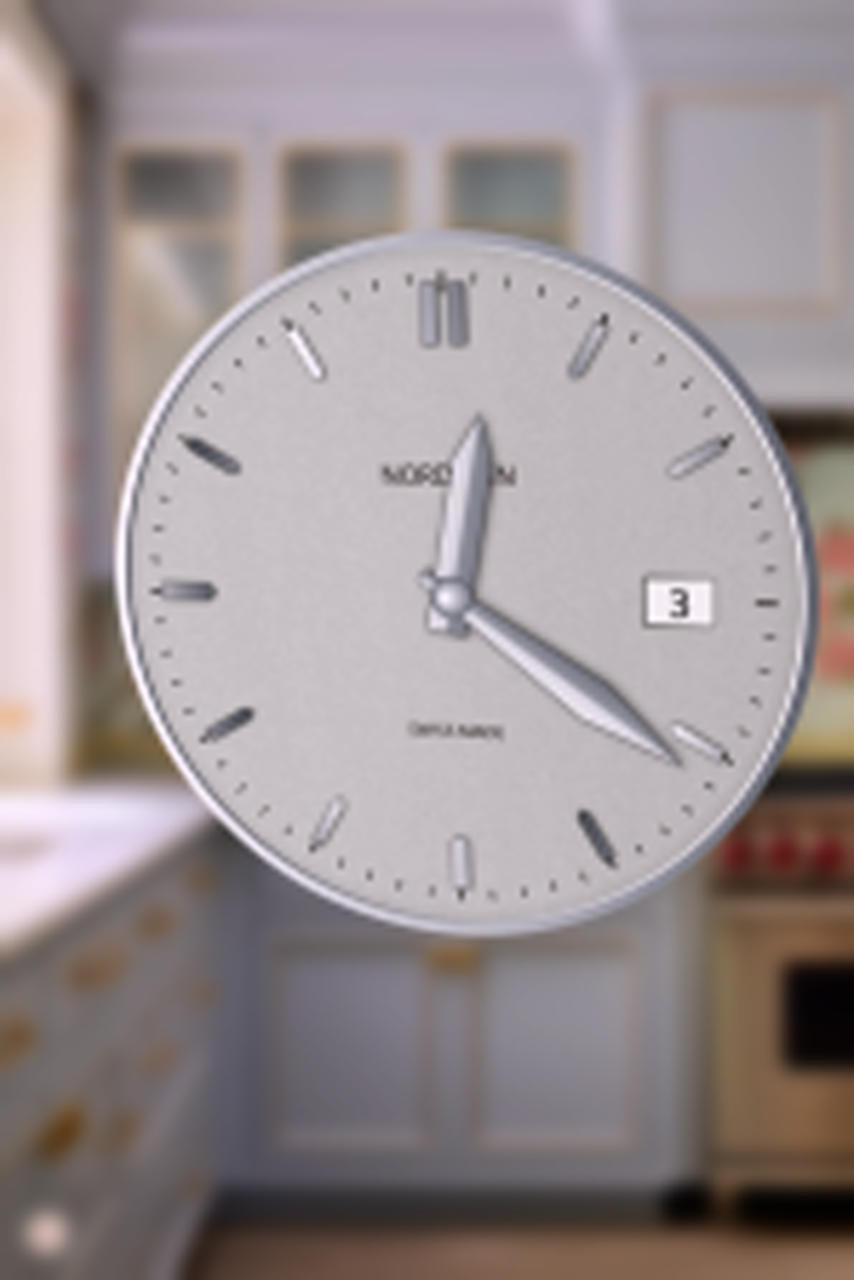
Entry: h=12 m=21
